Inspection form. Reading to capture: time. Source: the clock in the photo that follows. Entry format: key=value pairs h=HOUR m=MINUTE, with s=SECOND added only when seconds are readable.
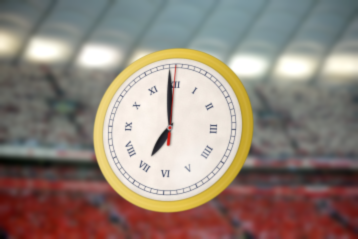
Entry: h=6 m=59 s=0
